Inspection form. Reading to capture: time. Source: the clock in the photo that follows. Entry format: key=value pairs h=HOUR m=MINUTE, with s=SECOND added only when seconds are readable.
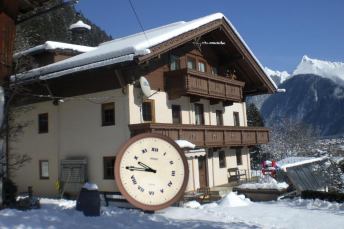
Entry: h=9 m=45
